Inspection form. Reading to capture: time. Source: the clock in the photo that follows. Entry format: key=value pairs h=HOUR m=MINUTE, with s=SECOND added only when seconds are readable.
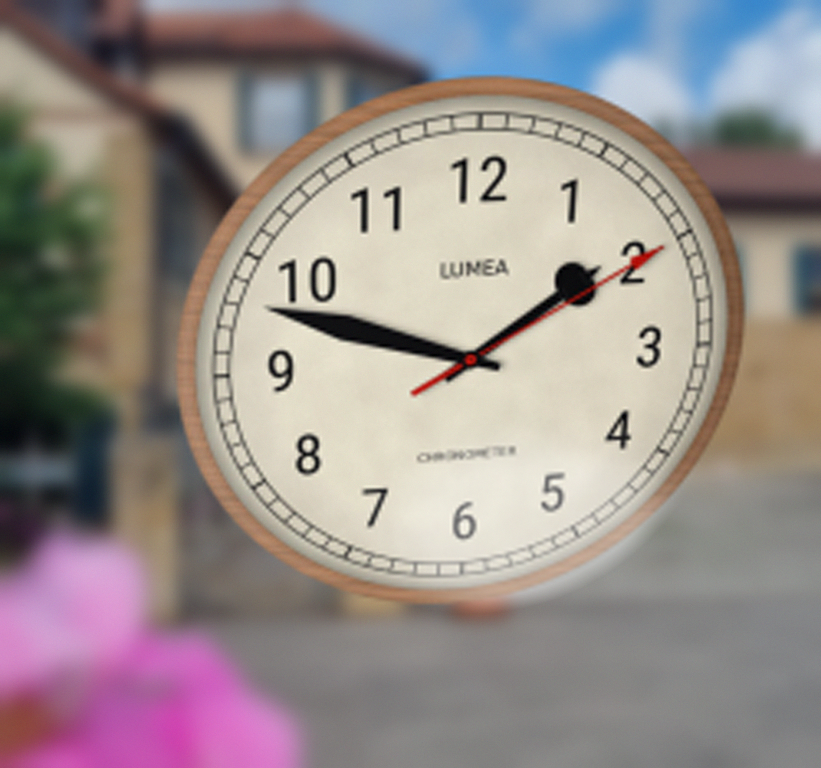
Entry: h=1 m=48 s=10
